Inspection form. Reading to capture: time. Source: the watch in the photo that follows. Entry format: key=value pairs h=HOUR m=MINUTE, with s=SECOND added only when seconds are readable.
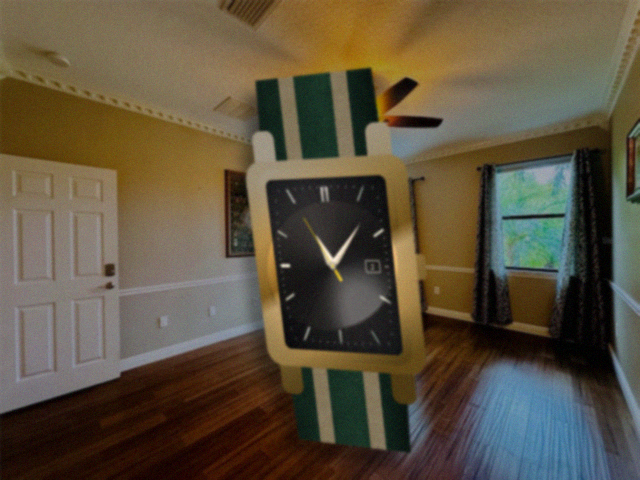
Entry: h=11 m=6 s=55
